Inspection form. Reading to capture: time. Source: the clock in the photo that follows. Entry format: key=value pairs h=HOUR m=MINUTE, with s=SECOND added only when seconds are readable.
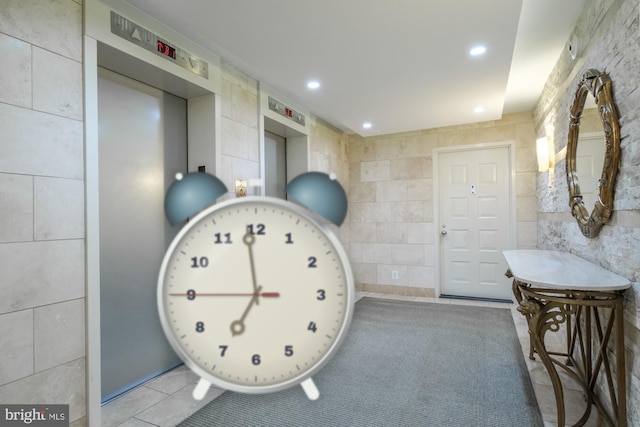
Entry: h=6 m=58 s=45
